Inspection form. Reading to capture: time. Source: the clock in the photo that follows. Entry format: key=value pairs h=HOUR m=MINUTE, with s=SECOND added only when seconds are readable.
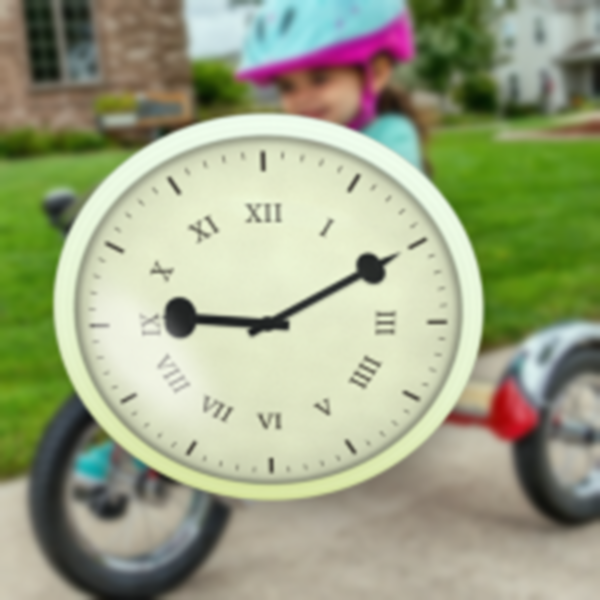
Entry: h=9 m=10
